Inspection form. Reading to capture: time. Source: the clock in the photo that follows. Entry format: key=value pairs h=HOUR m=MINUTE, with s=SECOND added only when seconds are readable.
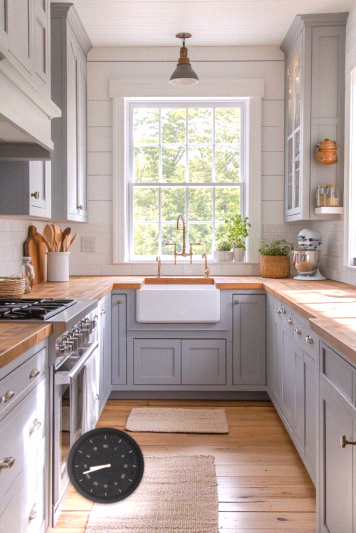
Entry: h=8 m=42
